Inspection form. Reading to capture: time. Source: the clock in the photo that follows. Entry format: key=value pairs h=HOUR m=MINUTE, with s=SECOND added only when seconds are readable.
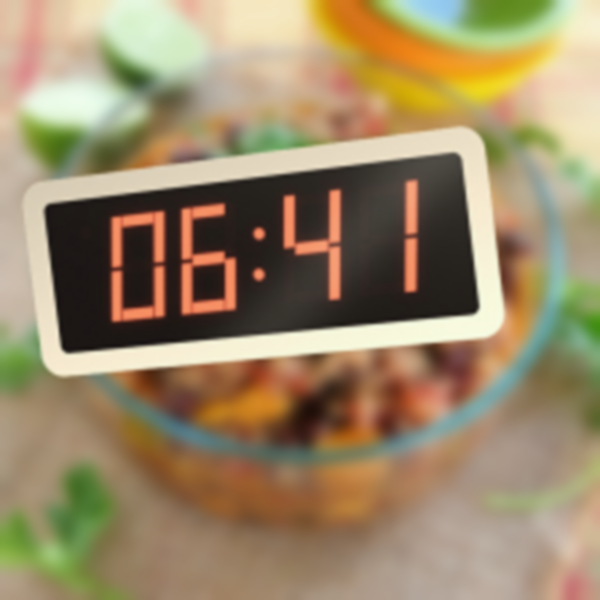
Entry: h=6 m=41
